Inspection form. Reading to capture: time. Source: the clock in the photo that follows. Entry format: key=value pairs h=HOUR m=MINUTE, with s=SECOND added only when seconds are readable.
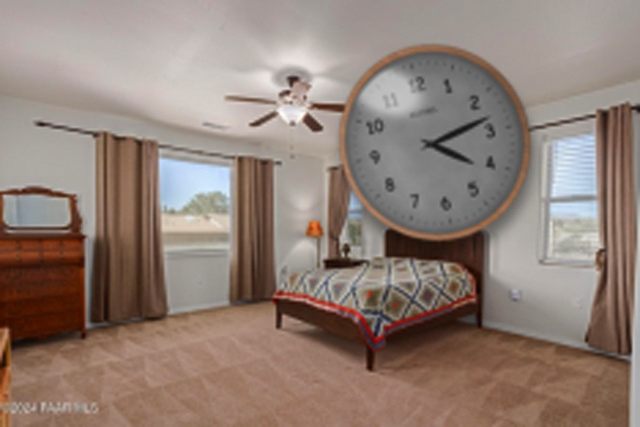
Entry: h=4 m=13
